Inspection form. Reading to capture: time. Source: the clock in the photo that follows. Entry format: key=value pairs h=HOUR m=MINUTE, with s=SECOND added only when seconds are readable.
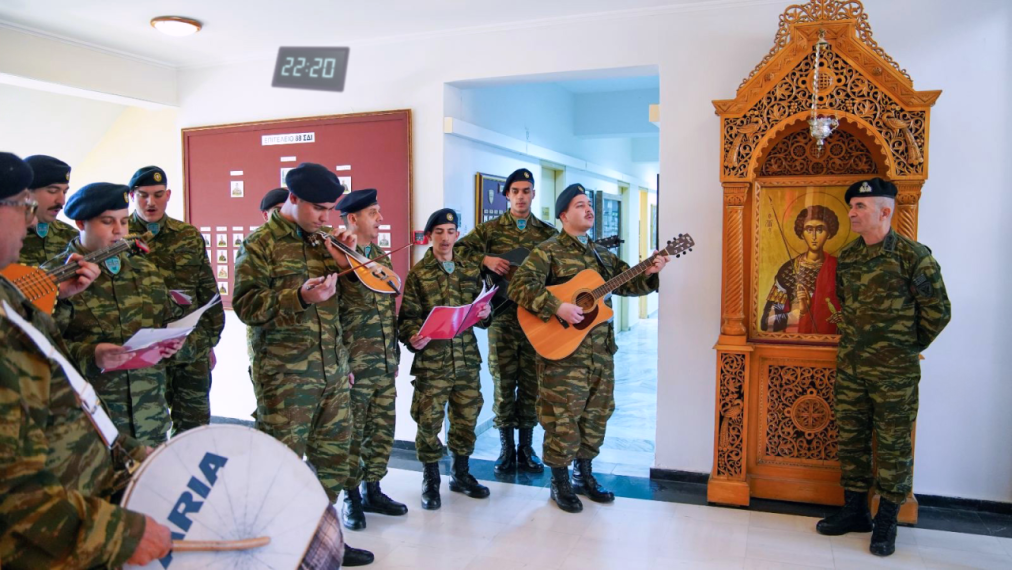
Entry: h=22 m=20
